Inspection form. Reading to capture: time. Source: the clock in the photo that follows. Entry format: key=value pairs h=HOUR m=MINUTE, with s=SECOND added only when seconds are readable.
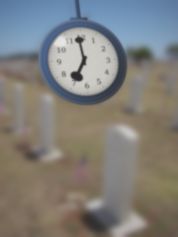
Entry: h=6 m=59
